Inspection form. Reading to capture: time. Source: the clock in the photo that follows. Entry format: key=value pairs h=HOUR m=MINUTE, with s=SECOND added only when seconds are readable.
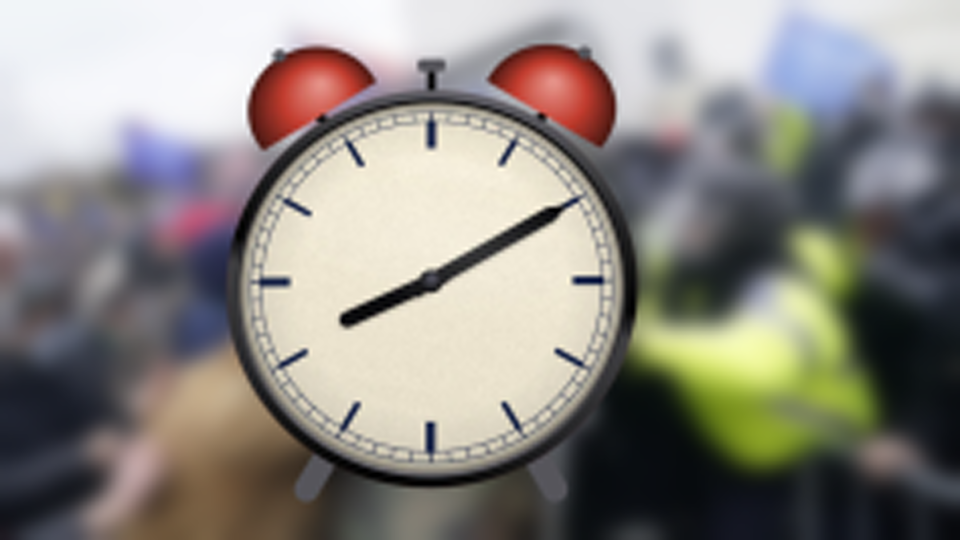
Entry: h=8 m=10
